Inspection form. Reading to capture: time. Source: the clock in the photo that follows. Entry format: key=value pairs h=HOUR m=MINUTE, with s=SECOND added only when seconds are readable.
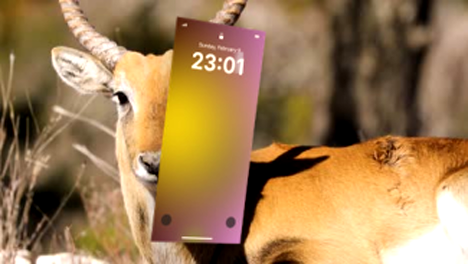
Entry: h=23 m=1
